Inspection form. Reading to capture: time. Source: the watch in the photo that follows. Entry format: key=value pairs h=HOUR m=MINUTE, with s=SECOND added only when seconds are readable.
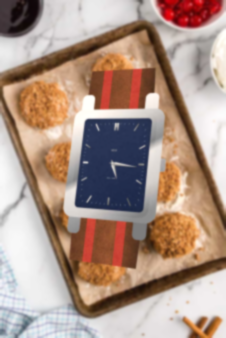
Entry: h=5 m=16
